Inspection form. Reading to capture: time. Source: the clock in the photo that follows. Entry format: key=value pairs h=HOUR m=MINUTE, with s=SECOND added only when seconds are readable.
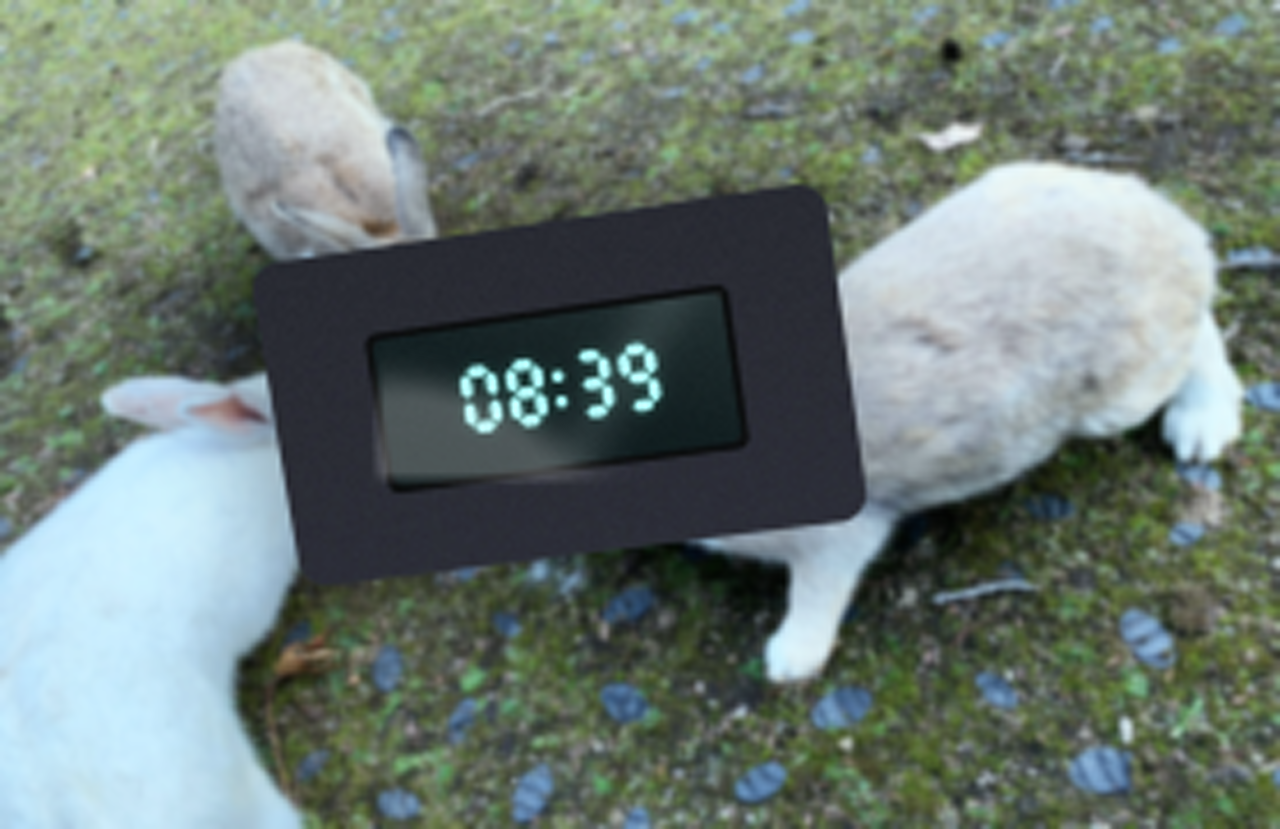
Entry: h=8 m=39
